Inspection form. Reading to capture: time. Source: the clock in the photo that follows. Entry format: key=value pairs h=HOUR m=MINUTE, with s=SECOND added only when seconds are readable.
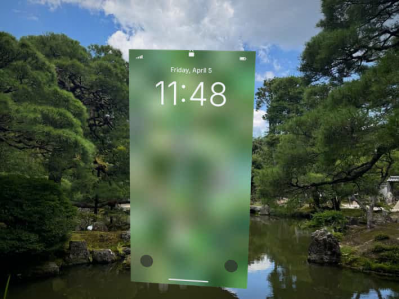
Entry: h=11 m=48
